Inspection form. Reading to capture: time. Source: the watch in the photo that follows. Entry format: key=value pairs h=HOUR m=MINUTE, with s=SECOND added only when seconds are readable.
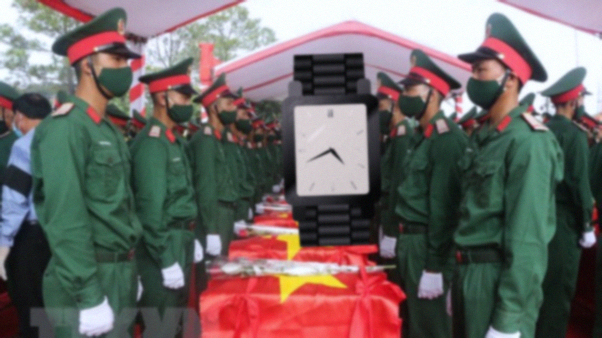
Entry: h=4 m=41
